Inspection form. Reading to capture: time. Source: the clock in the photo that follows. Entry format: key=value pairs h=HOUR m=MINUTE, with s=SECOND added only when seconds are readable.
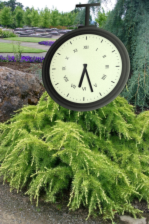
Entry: h=6 m=27
